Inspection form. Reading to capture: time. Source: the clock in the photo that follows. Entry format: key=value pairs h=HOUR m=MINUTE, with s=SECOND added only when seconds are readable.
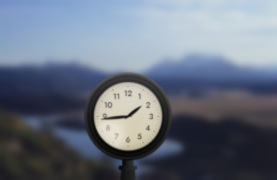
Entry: h=1 m=44
